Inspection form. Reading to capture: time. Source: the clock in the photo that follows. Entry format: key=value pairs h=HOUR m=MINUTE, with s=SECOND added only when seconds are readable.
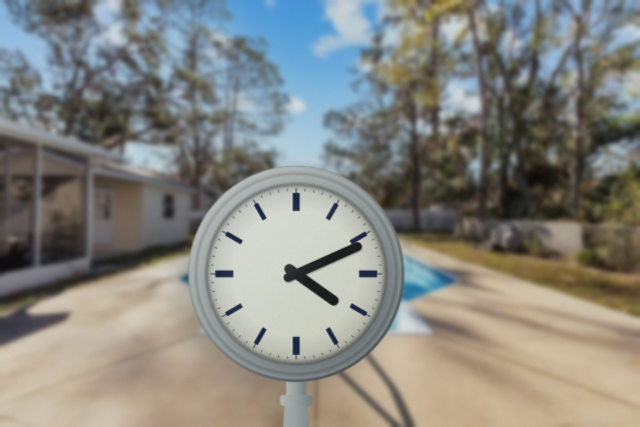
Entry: h=4 m=11
